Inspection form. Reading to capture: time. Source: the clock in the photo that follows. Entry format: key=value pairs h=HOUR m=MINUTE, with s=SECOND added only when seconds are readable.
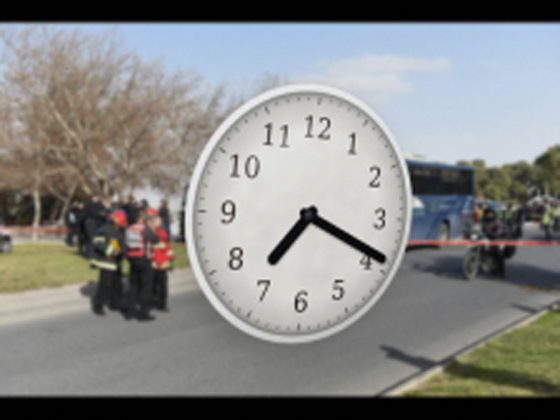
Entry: h=7 m=19
